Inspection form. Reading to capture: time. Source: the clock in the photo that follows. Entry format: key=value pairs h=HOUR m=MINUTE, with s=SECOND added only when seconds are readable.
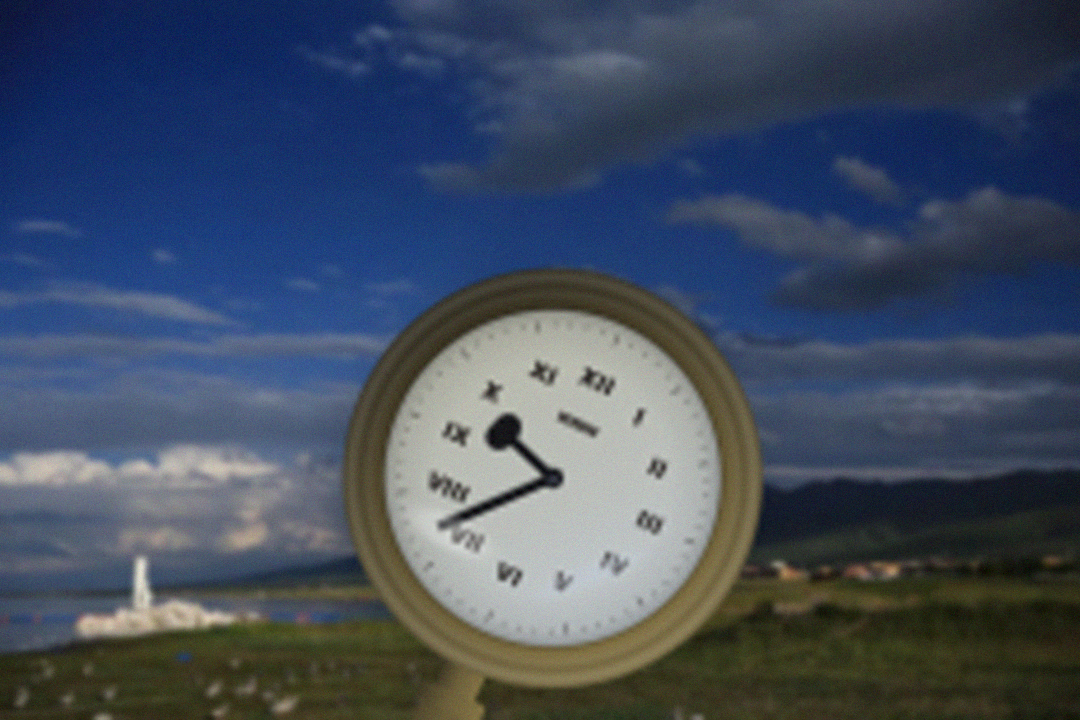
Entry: h=9 m=37
